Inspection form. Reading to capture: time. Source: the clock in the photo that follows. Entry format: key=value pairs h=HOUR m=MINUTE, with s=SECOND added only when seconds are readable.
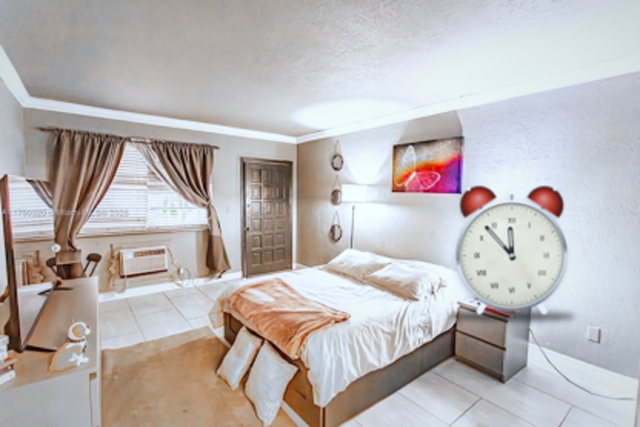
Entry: h=11 m=53
